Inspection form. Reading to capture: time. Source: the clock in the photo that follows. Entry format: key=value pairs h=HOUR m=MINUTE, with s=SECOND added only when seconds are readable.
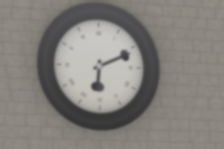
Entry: h=6 m=11
